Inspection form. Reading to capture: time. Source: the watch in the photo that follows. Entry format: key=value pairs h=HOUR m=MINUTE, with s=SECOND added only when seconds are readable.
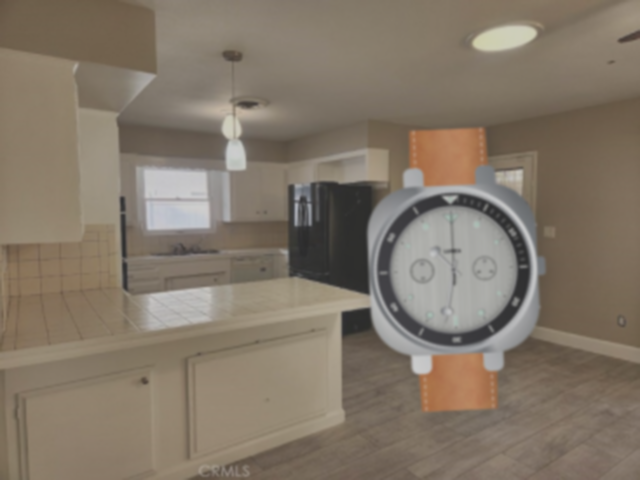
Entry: h=10 m=32
